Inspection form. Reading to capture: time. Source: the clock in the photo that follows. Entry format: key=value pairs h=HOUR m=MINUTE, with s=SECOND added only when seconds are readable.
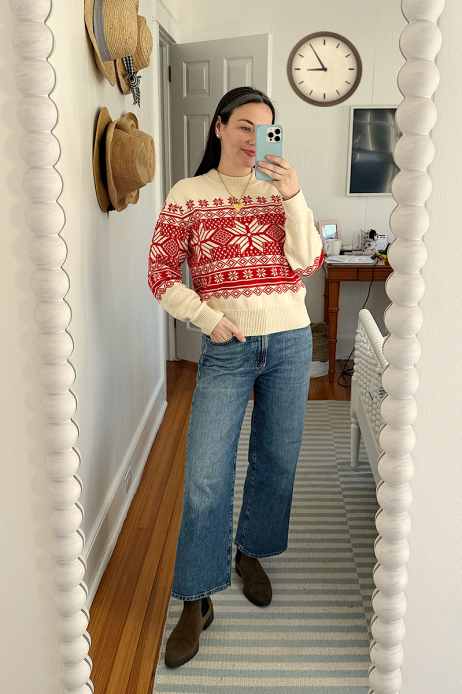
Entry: h=8 m=55
